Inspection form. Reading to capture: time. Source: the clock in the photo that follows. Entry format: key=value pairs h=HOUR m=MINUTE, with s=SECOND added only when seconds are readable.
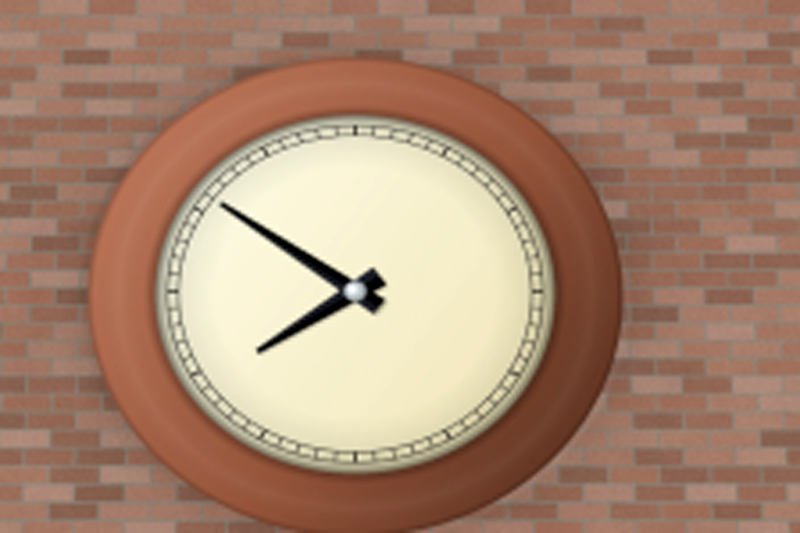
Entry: h=7 m=51
